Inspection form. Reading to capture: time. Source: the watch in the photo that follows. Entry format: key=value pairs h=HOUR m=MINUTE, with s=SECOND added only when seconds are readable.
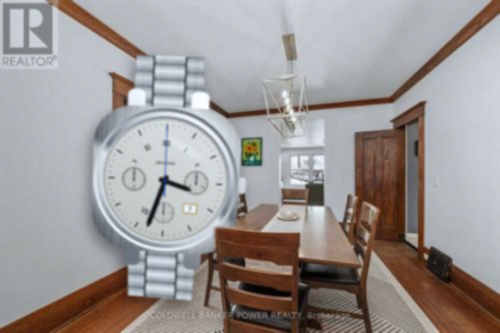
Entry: h=3 m=33
